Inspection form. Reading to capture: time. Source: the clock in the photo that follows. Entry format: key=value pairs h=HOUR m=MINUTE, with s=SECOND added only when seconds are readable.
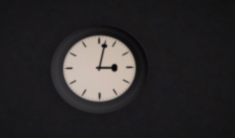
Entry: h=3 m=2
